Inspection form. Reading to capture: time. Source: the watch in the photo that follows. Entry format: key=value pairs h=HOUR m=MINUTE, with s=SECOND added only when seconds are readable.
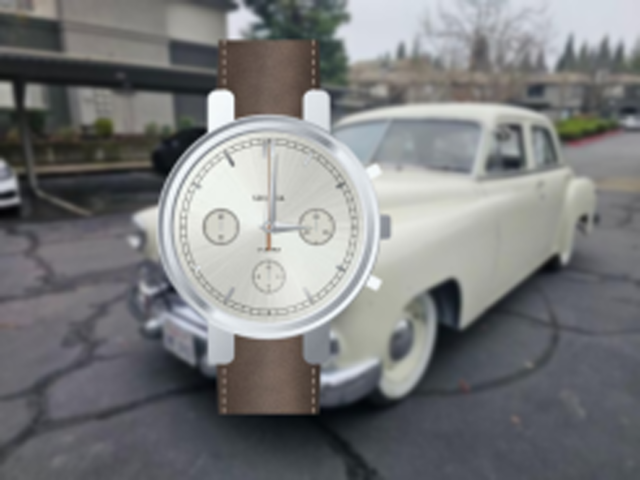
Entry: h=3 m=1
